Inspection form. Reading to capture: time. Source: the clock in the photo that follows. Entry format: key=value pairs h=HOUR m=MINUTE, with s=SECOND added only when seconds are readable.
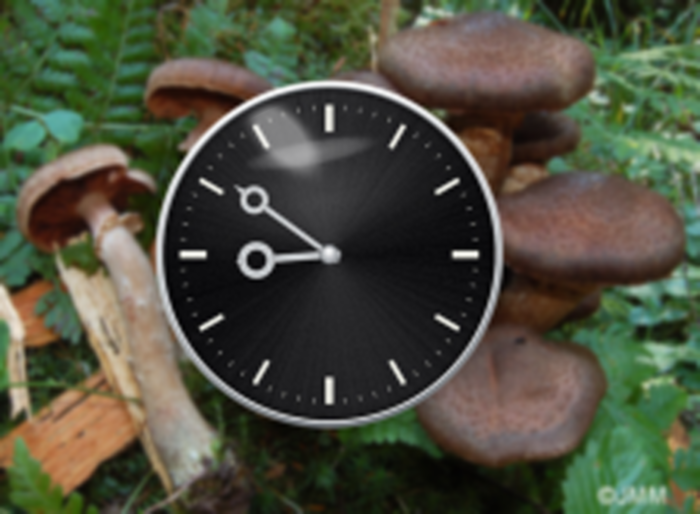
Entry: h=8 m=51
